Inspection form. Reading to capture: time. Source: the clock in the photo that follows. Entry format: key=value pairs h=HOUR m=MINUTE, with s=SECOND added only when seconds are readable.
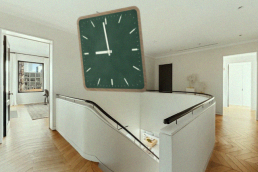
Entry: h=8 m=59
